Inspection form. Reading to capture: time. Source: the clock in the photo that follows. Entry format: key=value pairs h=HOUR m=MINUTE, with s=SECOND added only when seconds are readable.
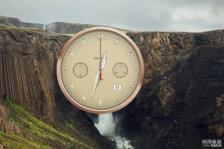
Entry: h=12 m=33
